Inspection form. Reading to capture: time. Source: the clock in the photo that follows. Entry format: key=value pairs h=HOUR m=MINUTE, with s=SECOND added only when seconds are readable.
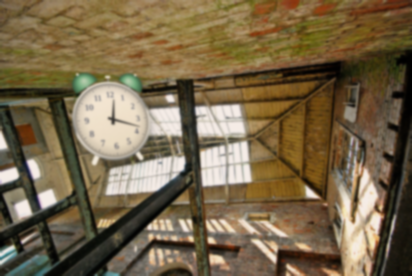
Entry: h=12 m=18
